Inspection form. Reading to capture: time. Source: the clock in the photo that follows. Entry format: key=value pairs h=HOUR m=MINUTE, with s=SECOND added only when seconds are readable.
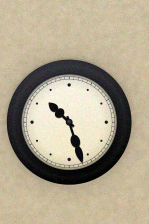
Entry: h=10 m=27
